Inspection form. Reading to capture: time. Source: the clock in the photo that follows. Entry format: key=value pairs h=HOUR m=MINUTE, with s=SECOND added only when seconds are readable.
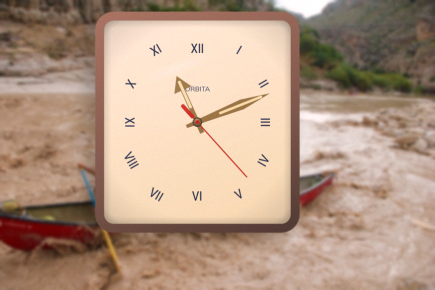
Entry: h=11 m=11 s=23
